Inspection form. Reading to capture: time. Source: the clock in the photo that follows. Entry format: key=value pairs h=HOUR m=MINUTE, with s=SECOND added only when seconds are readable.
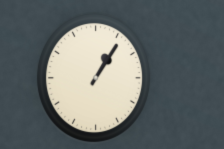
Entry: h=1 m=6
